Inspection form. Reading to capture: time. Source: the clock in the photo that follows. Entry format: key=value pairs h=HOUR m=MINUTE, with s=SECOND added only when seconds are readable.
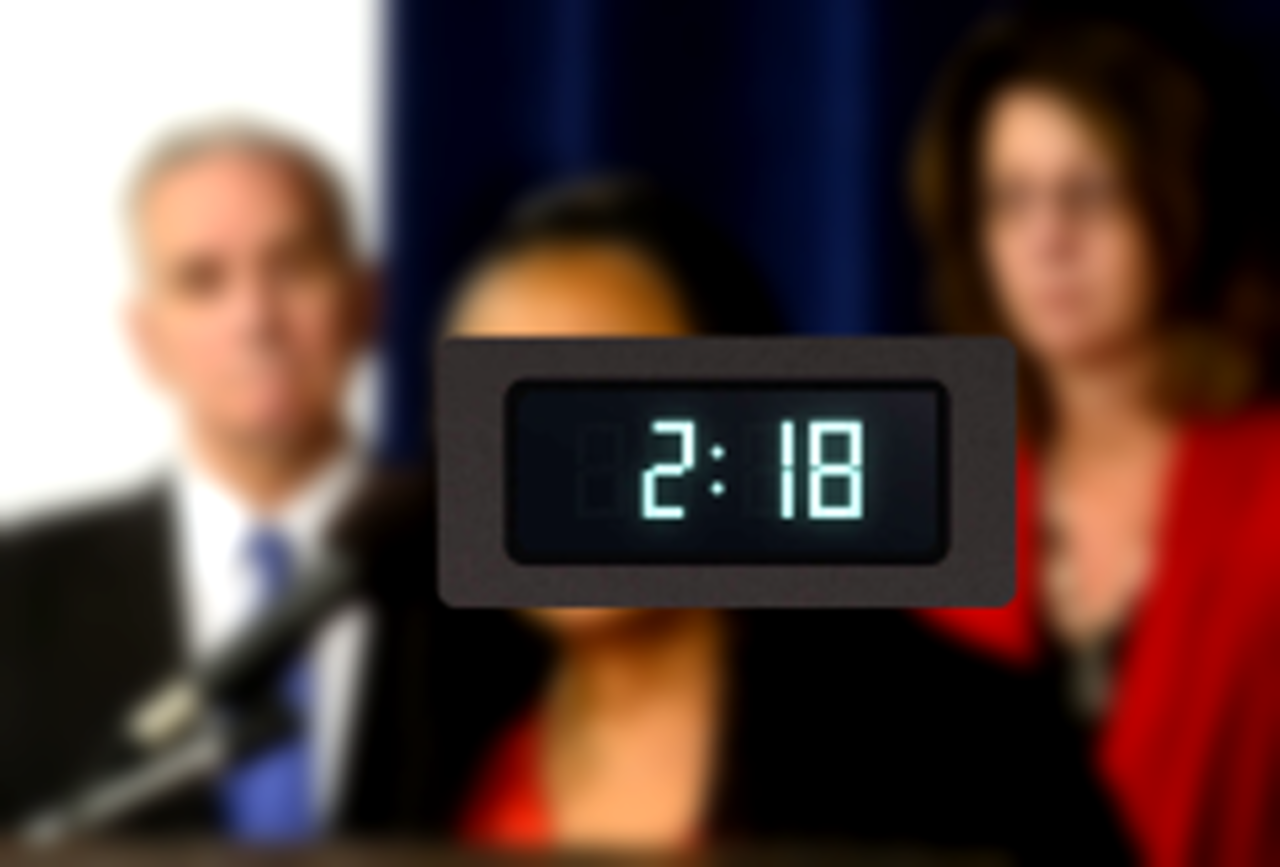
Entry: h=2 m=18
